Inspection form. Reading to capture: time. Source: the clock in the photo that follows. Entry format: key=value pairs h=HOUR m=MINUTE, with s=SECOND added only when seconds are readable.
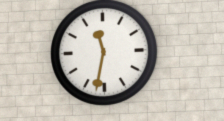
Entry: h=11 m=32
